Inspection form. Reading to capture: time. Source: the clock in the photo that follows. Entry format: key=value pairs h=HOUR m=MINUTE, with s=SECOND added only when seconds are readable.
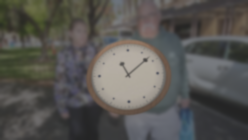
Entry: h=11 m=8
